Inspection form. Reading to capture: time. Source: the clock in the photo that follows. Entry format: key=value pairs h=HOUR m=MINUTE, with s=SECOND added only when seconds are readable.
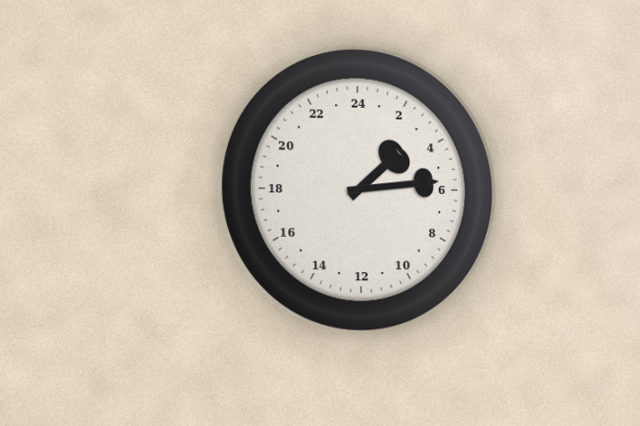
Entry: h=3 m=14
